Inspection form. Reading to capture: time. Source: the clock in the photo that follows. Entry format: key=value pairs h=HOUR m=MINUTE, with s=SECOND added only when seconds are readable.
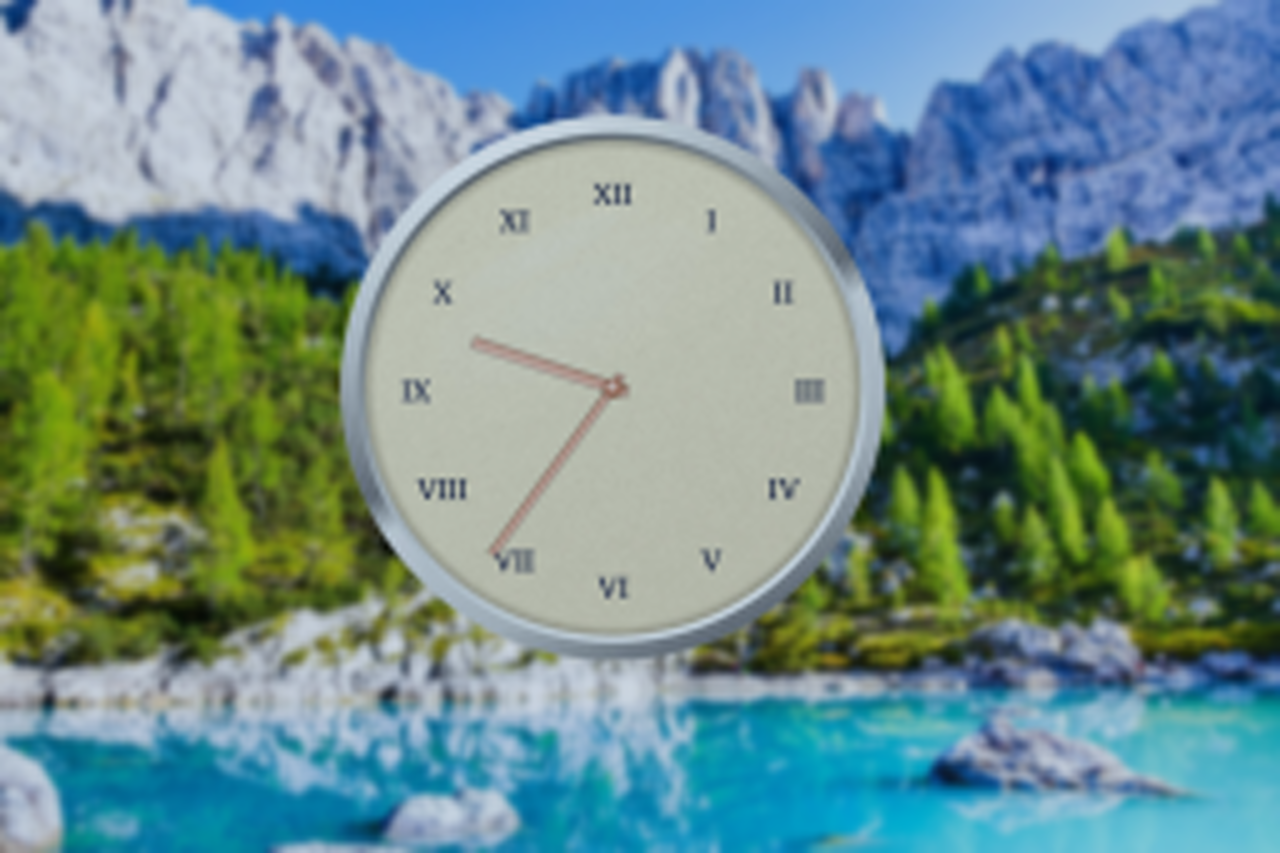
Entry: h=9 m=36
